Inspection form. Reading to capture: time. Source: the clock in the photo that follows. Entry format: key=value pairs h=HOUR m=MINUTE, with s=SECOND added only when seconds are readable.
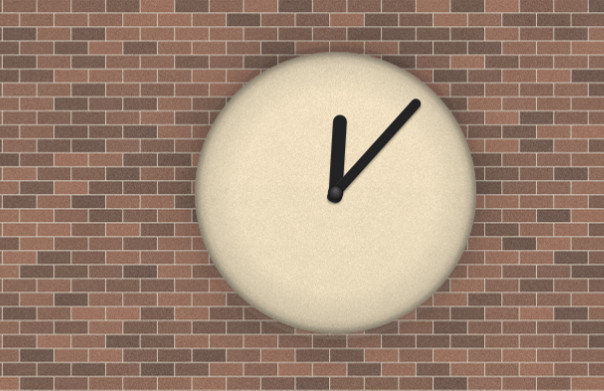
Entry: h=12 m=7
